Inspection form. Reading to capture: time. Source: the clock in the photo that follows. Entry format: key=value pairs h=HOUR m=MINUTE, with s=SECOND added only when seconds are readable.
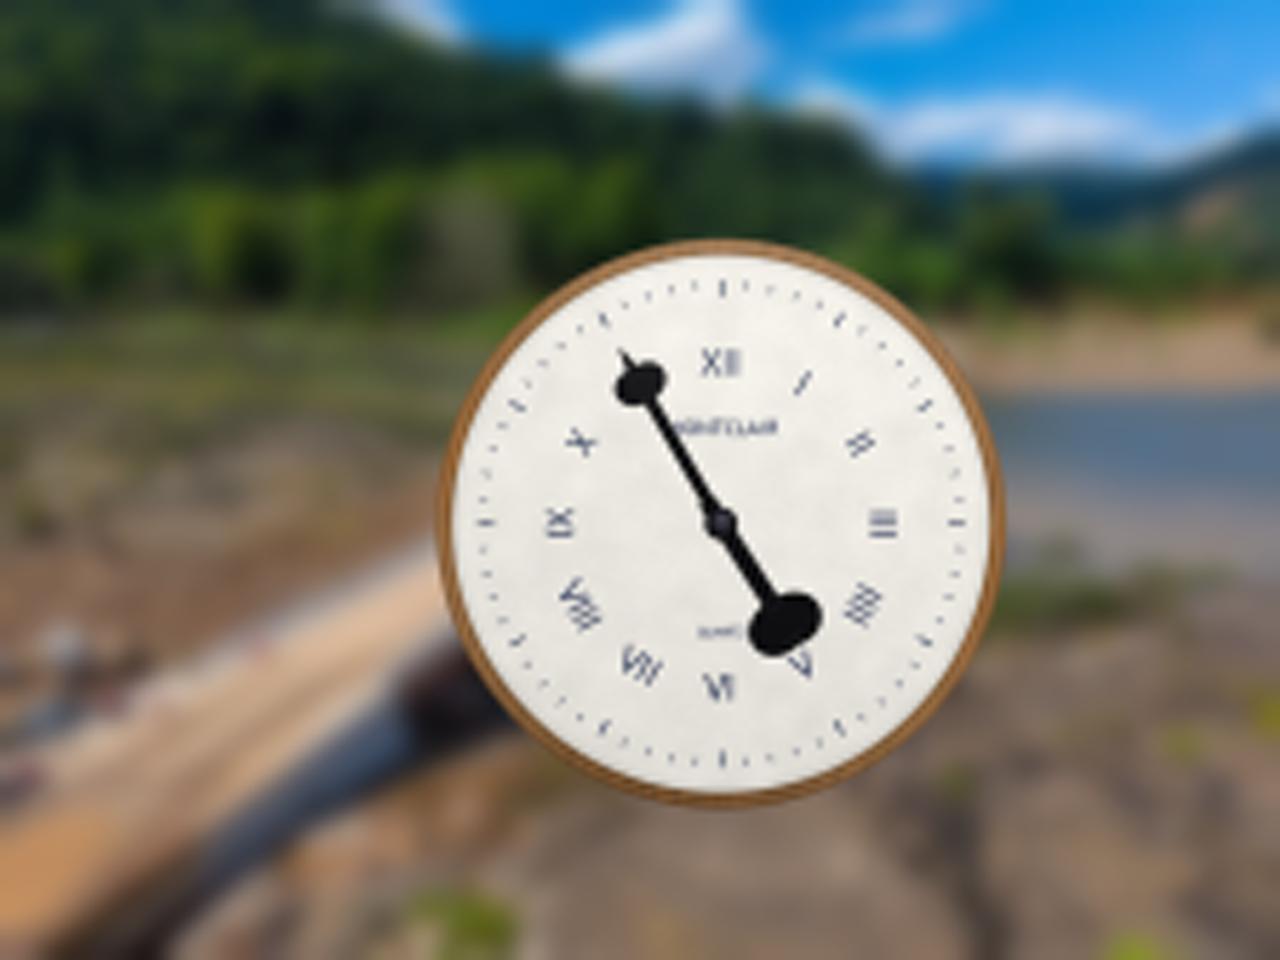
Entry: h=4 m=55
